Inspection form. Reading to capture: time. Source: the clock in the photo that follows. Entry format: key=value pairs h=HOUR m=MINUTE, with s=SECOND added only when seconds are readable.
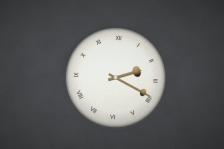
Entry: h=2 m=19
